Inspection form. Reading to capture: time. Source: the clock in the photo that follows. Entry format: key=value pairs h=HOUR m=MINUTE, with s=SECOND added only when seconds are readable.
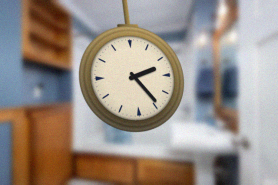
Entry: h=2 m=24
